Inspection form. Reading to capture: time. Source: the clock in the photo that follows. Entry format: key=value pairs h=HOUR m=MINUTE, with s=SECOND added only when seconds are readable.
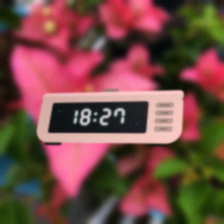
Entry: h=18 m=27
